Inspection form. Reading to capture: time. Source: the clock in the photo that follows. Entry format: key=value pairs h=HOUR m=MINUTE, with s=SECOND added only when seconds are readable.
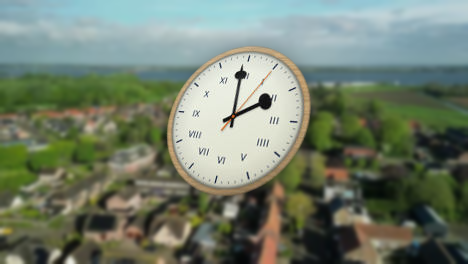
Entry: h=1 m=59 s=5
